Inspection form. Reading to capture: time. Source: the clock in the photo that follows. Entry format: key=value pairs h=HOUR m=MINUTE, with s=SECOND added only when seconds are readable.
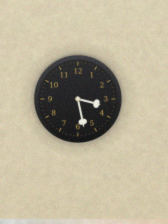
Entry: h=3 m=28
